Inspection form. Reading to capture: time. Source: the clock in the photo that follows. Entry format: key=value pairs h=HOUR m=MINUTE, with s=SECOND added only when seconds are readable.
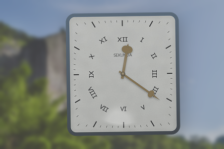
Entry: h=12 m=21
